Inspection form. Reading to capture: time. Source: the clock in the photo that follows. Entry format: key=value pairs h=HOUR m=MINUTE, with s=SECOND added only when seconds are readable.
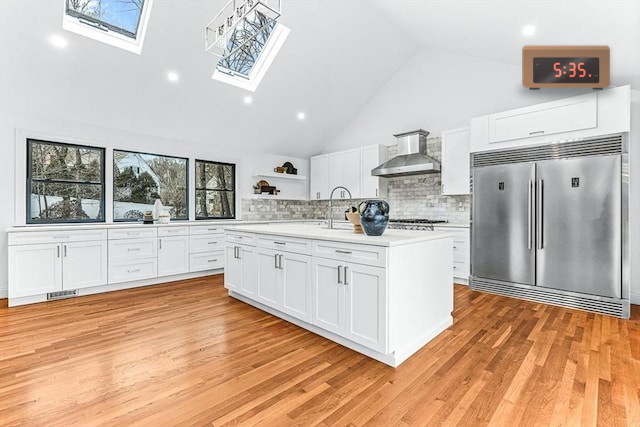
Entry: h=5 m=35
